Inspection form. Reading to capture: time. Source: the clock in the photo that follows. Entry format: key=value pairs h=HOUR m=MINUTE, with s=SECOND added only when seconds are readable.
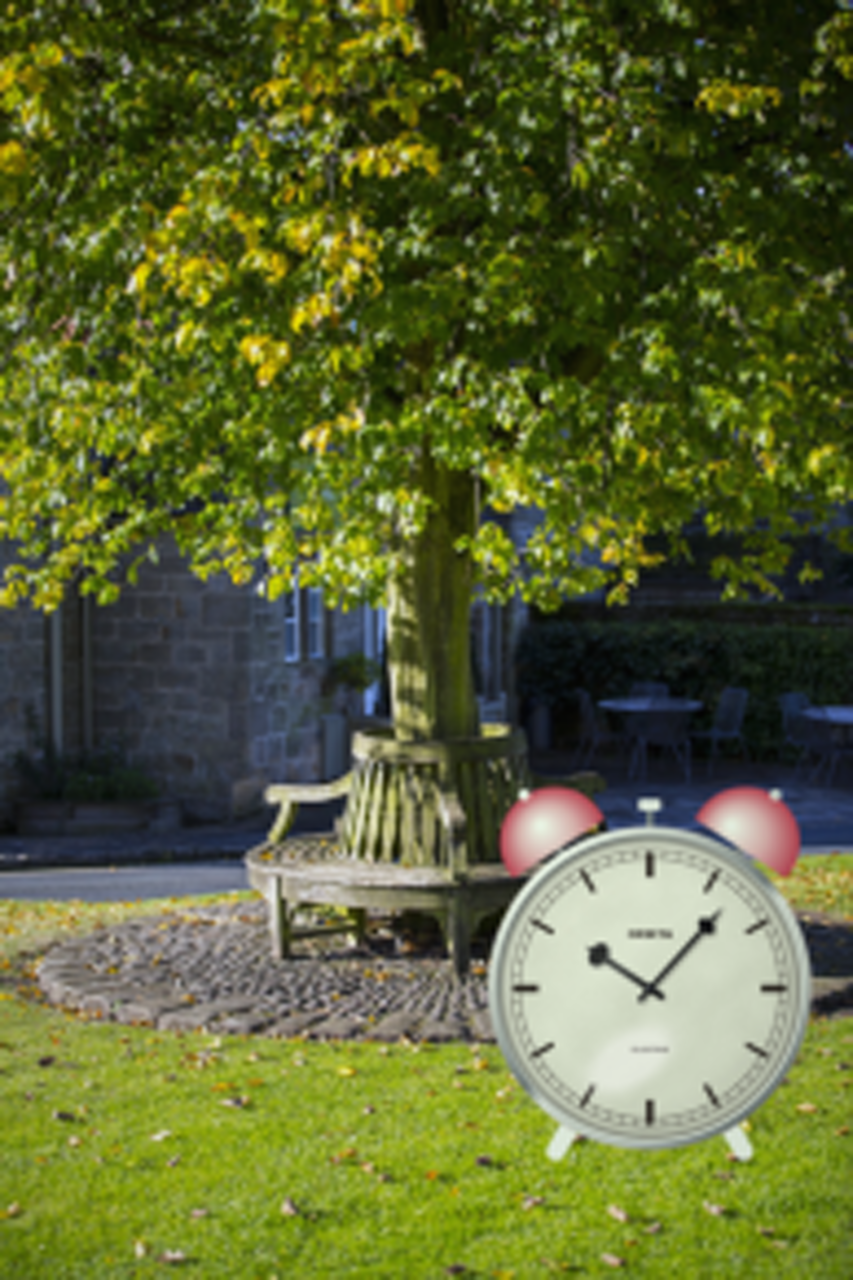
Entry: h=10 m=7
